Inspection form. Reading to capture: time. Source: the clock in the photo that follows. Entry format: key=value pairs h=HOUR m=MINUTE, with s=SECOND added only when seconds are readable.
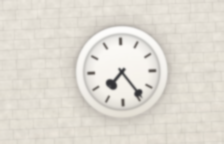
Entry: h=7 m=24
